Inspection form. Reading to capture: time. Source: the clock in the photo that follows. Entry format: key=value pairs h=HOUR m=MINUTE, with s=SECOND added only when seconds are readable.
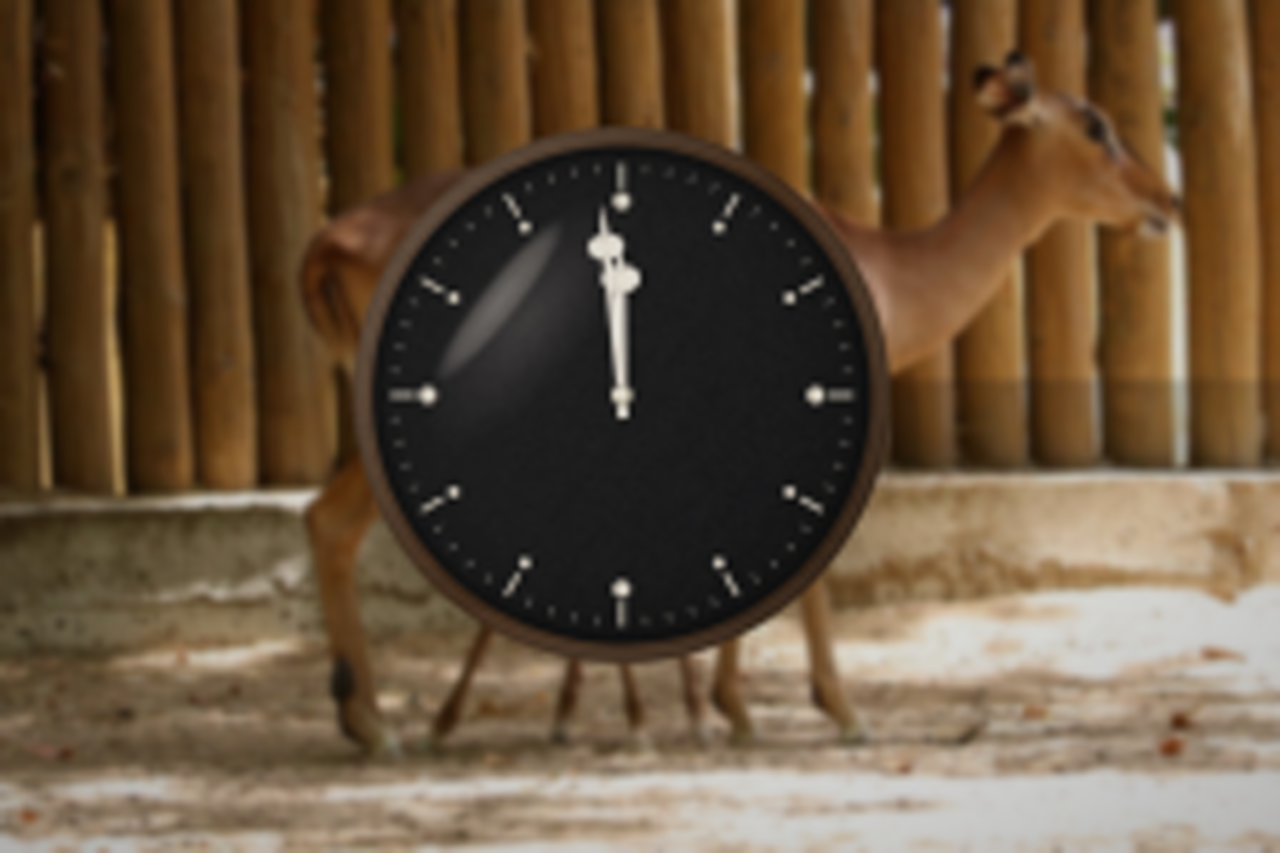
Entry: h=11 m=59
